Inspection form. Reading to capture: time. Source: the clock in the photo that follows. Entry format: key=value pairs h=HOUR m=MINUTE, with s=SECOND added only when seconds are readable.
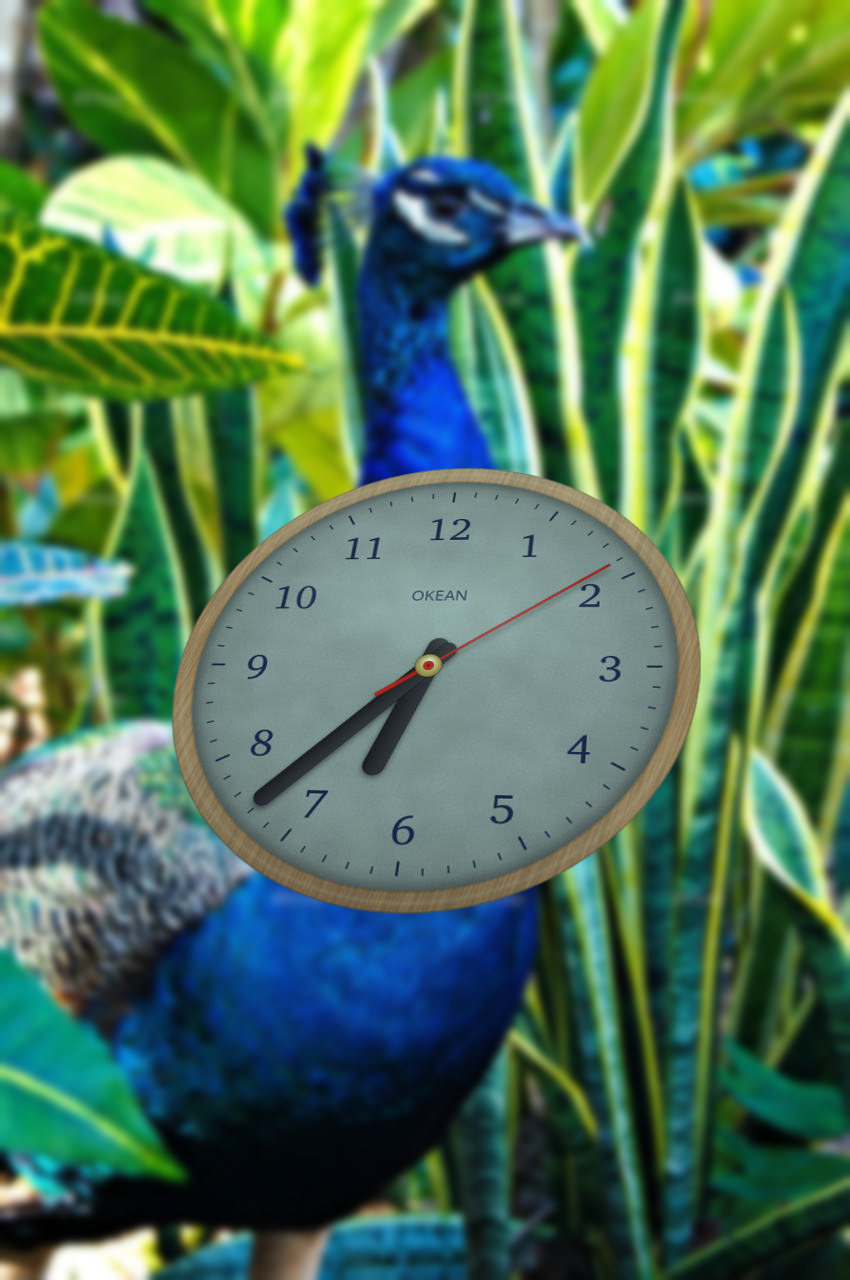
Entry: h=6 m=37 s=9
